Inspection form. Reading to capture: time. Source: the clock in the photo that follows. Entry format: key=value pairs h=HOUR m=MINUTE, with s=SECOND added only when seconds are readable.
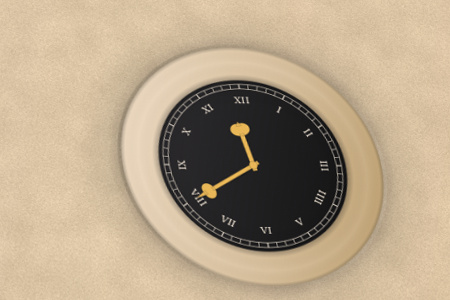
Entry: h=11 m=40
